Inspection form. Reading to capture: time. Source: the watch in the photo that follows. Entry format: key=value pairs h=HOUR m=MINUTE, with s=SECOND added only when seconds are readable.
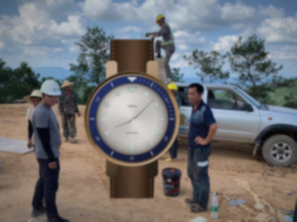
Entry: h=8 m=8
